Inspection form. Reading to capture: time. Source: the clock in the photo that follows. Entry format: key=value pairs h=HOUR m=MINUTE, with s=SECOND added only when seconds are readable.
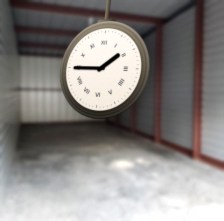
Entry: h=1 m=45
